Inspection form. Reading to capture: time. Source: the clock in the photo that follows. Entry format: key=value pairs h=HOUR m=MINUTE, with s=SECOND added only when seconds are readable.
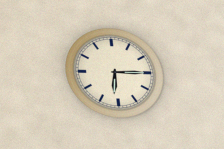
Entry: h=6 m=15
